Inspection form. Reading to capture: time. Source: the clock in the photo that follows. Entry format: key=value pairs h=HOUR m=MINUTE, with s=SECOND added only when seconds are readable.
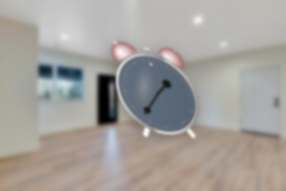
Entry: h=1 m=37
